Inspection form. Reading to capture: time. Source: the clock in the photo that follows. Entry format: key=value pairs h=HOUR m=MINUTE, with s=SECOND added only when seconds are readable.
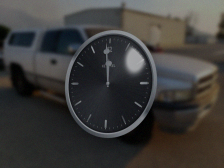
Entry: h=11 m=59
